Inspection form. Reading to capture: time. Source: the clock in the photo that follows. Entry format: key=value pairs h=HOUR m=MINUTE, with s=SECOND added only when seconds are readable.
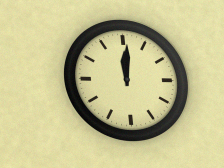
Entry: h=12 m=1
